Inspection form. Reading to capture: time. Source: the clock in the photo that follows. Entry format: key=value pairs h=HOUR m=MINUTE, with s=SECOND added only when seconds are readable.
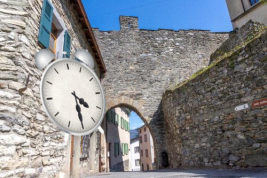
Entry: h=4 m=30
